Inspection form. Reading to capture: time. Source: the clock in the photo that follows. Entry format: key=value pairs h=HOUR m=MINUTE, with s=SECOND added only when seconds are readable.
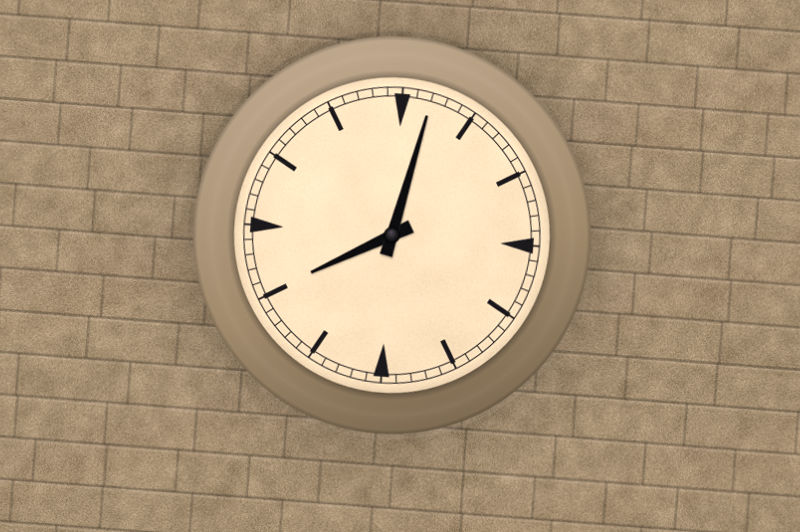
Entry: h=8 m=2
